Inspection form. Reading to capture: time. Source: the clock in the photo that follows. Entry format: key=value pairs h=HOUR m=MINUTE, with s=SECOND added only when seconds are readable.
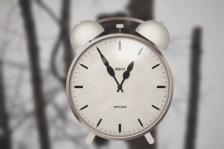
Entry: h=12 m=55
